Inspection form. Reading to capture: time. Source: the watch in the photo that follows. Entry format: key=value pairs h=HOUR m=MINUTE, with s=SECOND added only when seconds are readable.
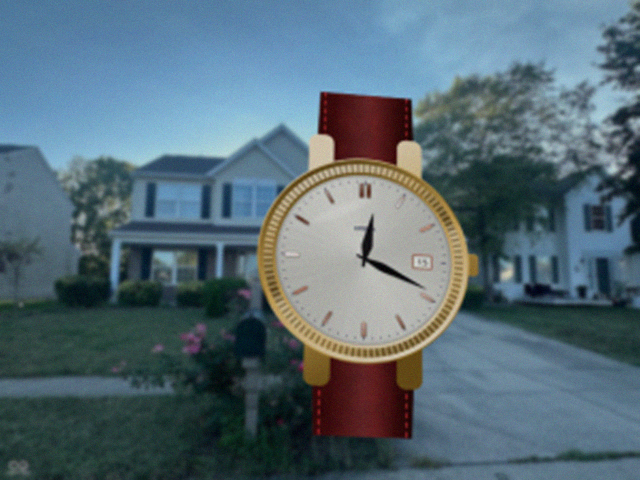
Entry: h=12 m=19
